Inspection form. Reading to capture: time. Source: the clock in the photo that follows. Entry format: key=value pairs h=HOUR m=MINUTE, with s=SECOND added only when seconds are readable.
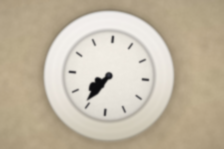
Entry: h=7 m=36
